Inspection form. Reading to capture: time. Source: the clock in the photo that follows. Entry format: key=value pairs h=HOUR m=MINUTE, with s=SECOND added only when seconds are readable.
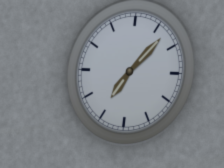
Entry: h=7 m=7
